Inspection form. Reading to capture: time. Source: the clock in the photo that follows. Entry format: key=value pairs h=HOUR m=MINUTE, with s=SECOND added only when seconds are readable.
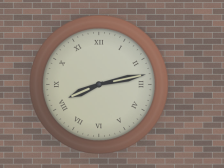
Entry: h=8 m=13
